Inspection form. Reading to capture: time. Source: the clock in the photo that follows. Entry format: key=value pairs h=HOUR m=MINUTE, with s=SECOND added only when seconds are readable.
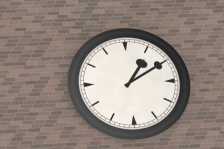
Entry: h=1 m=10
